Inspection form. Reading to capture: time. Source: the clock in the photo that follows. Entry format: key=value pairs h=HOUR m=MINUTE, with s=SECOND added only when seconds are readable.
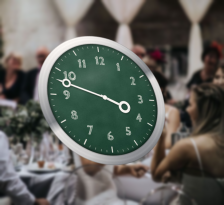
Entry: h=3 m=48
